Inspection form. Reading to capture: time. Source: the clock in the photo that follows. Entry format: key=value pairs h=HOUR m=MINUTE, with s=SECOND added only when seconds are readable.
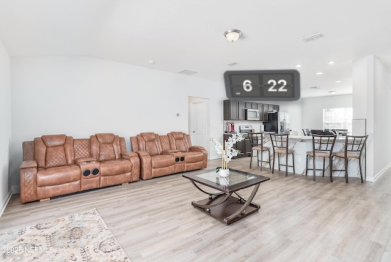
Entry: h=6 m=22
